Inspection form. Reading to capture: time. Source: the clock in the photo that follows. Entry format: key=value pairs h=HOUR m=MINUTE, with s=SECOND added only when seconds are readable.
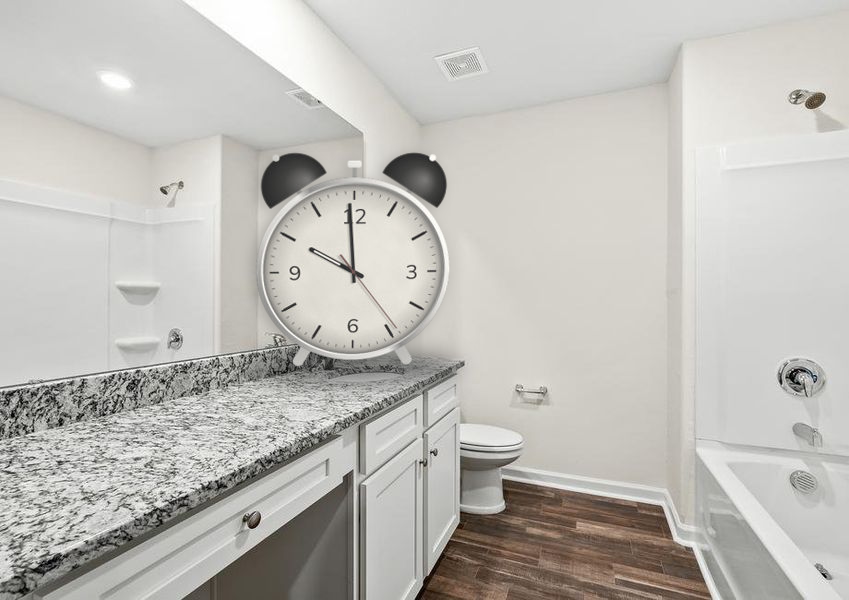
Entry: h=9 m=59 s=24
